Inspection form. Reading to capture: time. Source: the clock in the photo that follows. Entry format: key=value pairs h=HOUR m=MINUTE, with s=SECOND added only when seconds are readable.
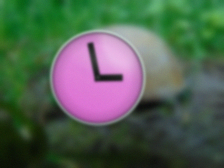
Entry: h=2 m=58
